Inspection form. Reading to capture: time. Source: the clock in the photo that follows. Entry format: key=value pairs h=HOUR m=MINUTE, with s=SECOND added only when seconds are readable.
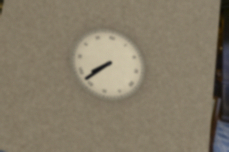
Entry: h=7 m=37
